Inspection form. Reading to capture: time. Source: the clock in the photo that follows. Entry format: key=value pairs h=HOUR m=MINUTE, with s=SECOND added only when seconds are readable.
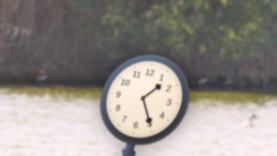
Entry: h=1 m=25
